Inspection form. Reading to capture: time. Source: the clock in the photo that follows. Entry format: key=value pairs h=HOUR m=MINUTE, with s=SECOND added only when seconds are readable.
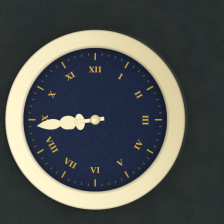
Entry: h=8 m=44
